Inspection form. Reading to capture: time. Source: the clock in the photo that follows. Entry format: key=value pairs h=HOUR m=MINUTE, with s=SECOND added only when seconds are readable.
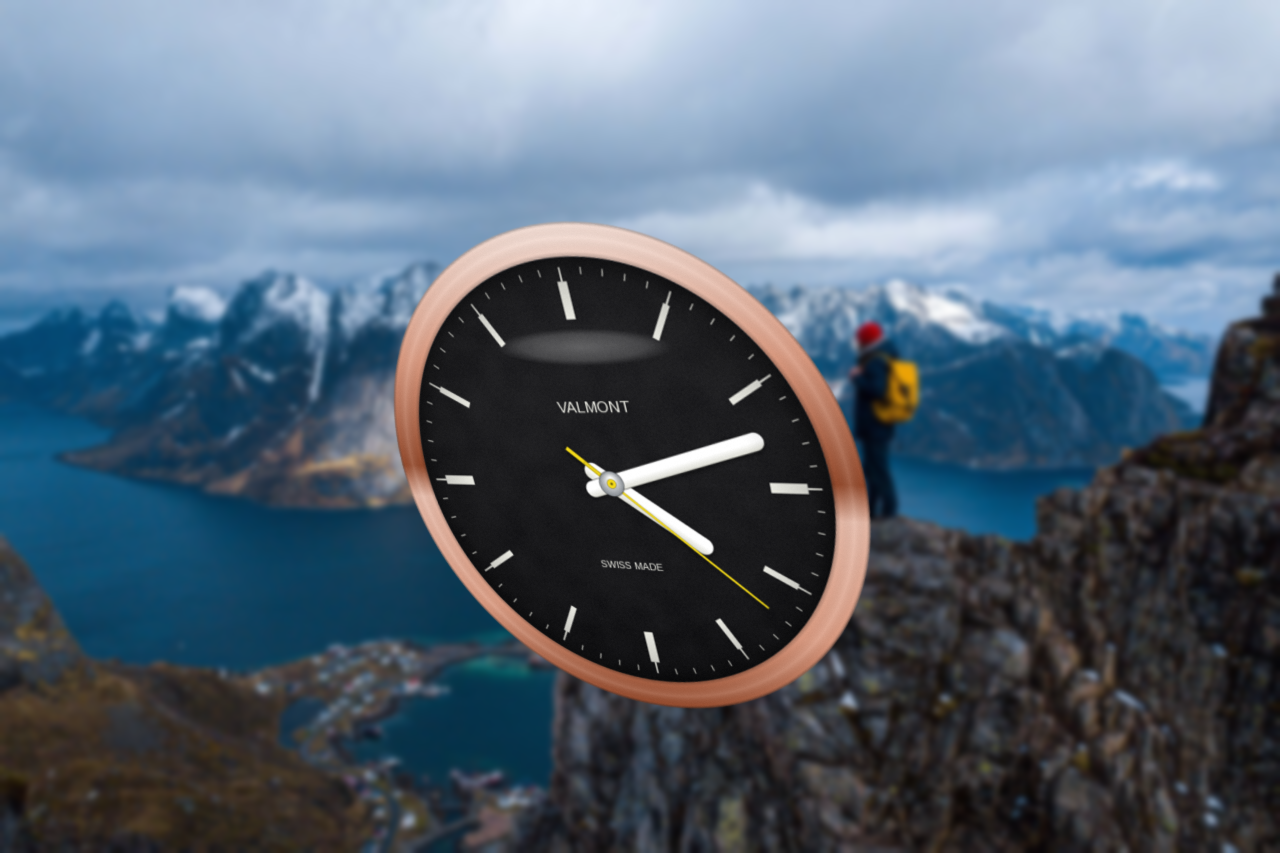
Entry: h=4 m=12 s=22
